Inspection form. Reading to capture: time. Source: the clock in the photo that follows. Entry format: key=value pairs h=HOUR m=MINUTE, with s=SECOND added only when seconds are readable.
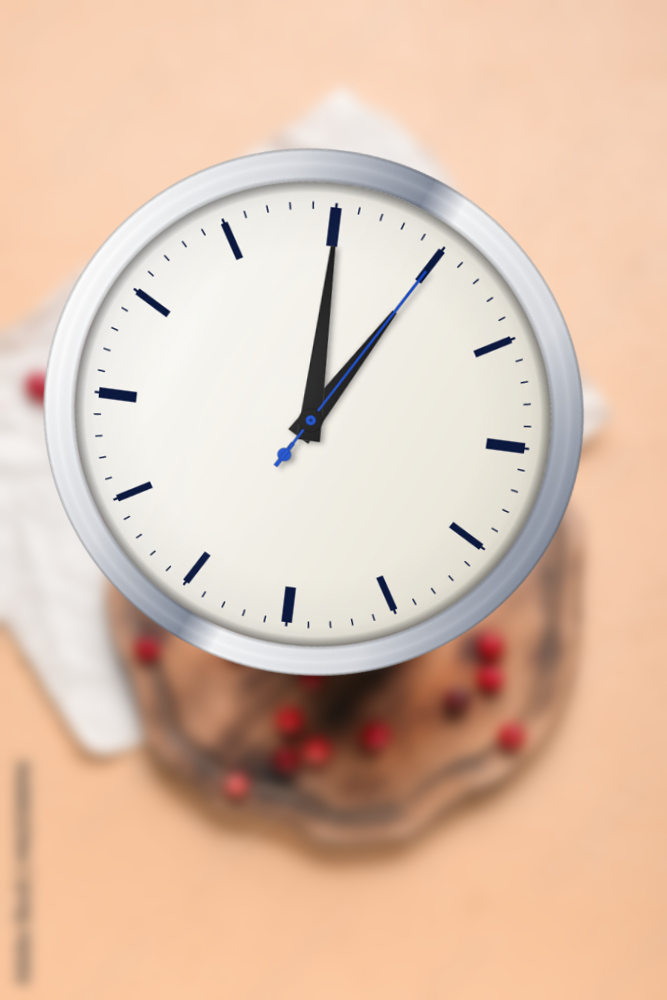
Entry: h=1 m=0 s=5
